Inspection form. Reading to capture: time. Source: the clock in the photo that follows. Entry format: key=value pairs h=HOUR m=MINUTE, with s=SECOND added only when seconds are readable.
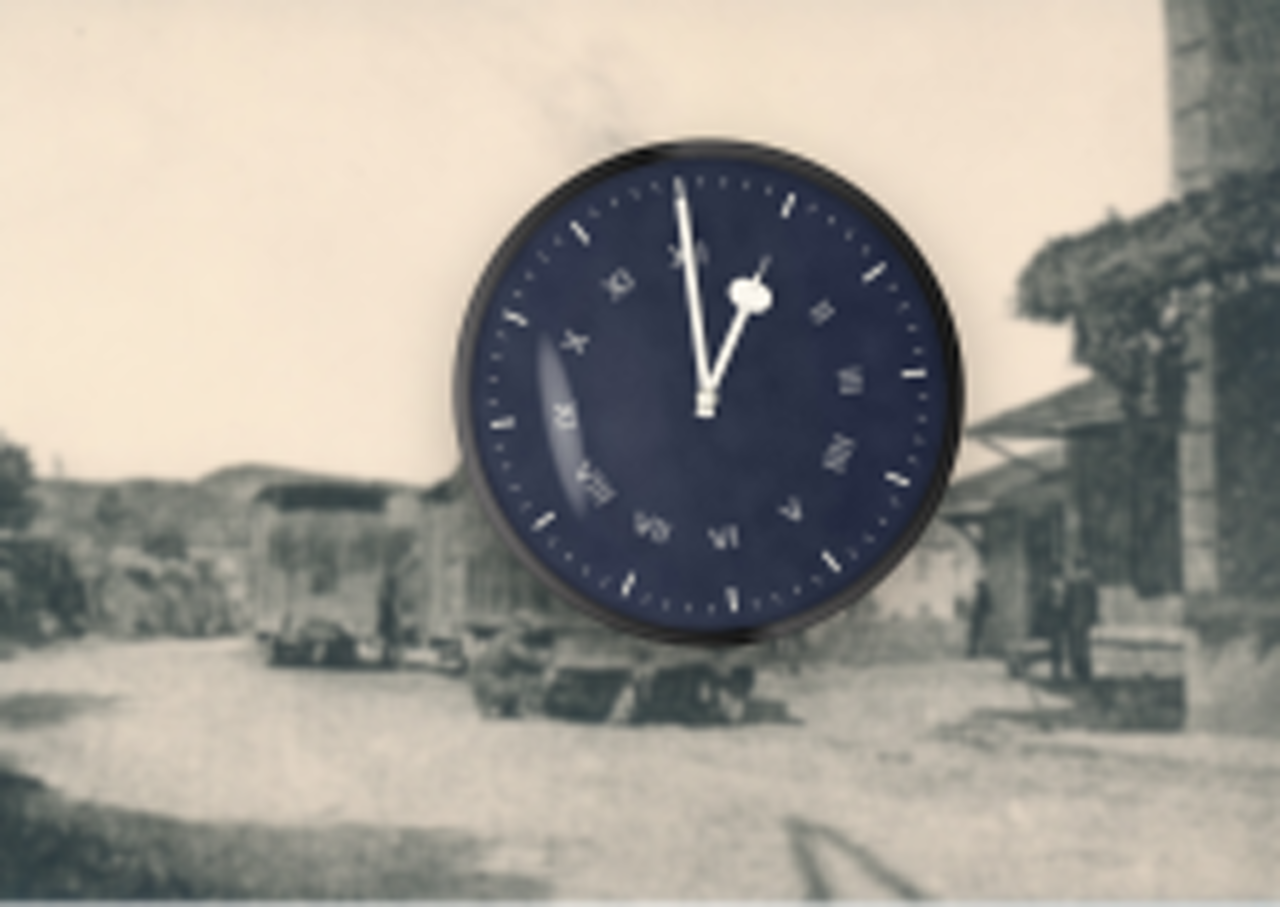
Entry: h=1 m=0
